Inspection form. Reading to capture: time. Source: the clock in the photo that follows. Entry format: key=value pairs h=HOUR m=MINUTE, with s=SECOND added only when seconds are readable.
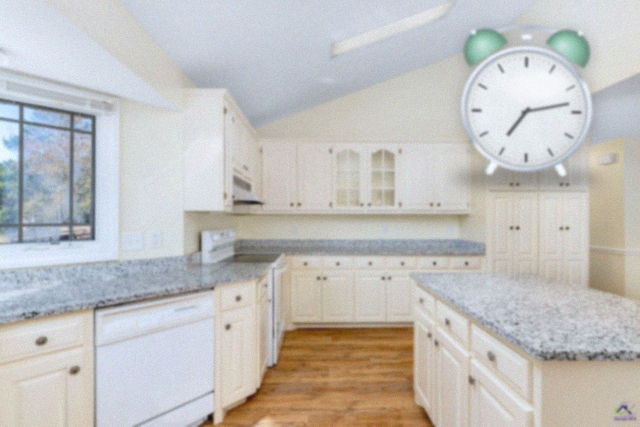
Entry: h=7 m=13
